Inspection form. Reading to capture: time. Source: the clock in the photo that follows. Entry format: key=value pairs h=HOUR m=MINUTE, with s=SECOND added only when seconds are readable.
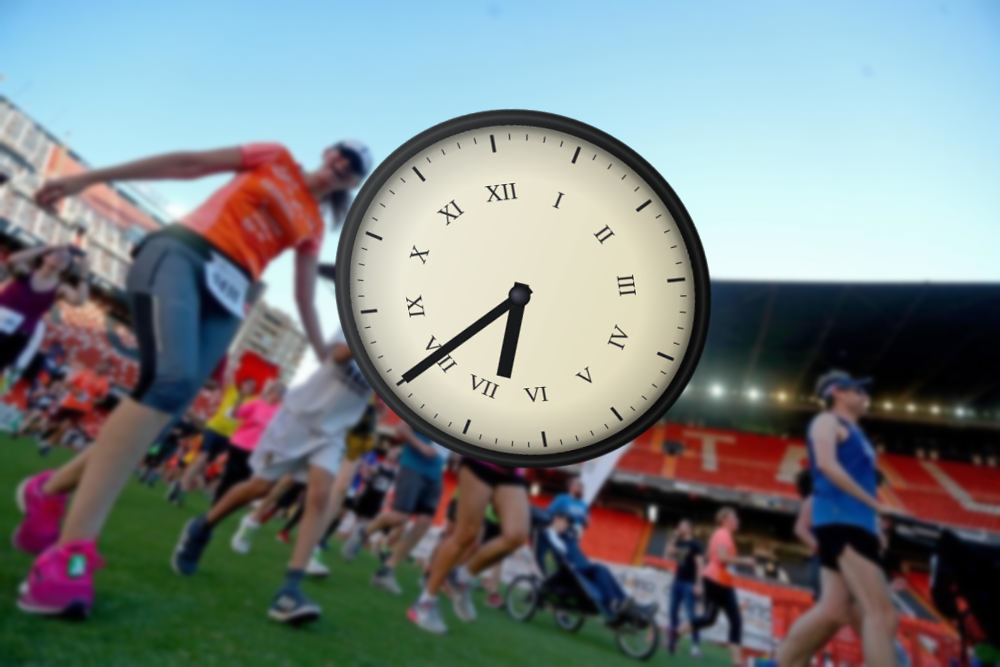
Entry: h=6 m=40
